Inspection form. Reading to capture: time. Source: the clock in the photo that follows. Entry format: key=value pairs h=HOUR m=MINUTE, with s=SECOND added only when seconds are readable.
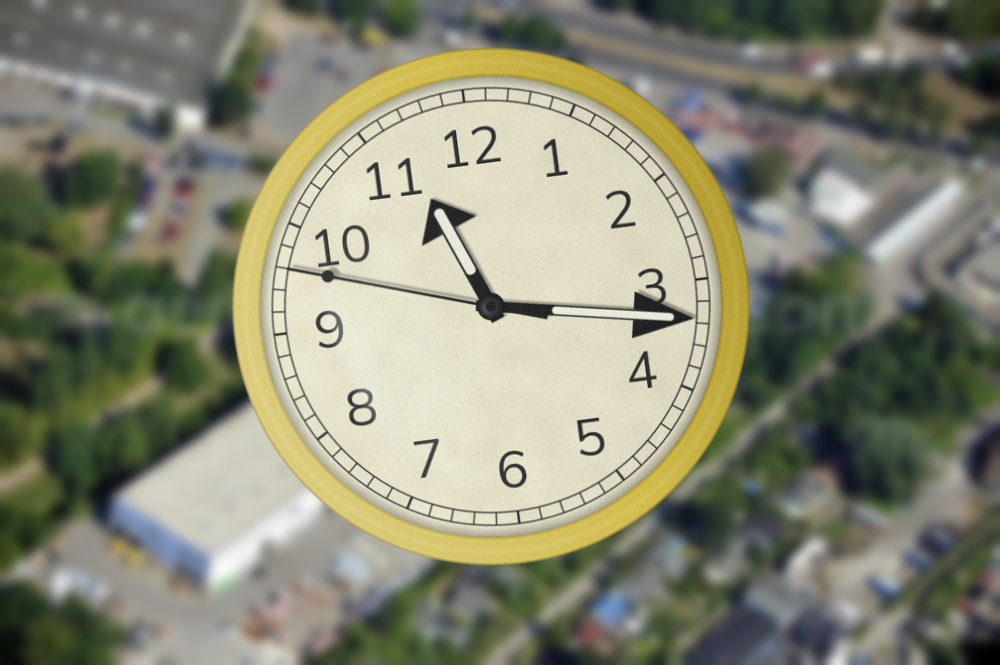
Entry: h=11 m=16 s=48
